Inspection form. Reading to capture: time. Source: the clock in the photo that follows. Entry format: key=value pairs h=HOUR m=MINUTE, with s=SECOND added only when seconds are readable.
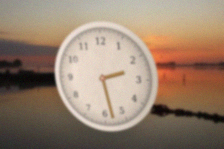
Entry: h=2 m=28
